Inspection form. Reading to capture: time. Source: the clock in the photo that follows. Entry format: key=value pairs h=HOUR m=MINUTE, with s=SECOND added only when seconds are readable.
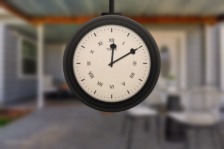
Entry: h=12 m=10
